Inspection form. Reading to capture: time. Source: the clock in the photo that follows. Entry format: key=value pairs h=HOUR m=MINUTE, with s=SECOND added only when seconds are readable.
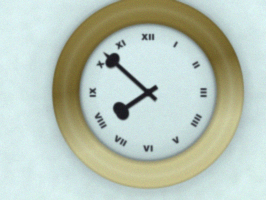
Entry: h=7 m=52
